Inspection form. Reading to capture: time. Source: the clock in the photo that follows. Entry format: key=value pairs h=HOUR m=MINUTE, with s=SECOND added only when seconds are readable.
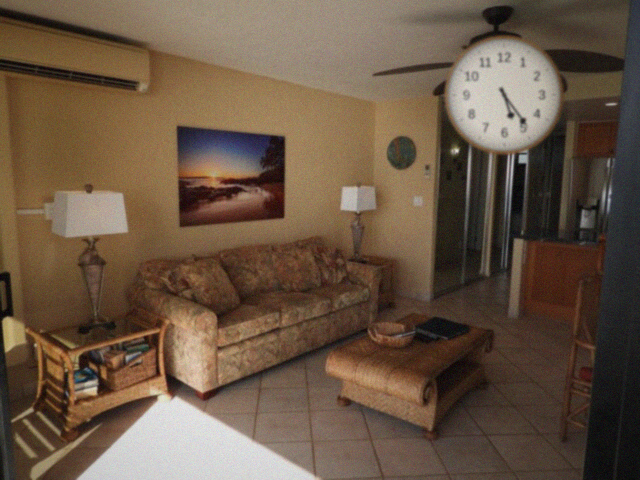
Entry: h=5 m=24
